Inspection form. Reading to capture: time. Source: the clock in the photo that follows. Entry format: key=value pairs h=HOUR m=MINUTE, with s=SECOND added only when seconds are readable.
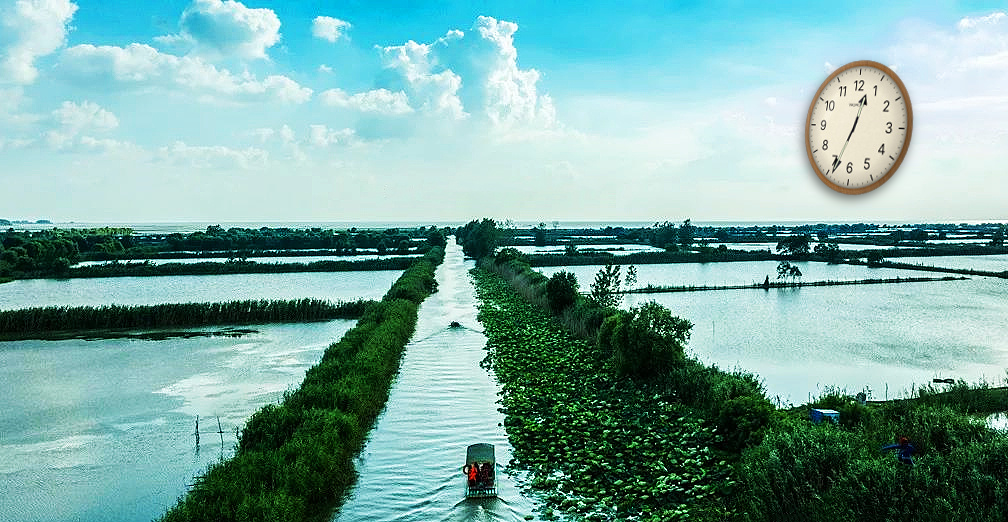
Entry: h=12 m=34
